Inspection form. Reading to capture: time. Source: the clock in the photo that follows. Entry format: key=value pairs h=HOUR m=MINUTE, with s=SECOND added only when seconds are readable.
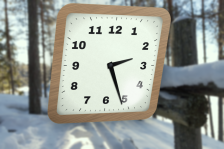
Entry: h=2 m=26
